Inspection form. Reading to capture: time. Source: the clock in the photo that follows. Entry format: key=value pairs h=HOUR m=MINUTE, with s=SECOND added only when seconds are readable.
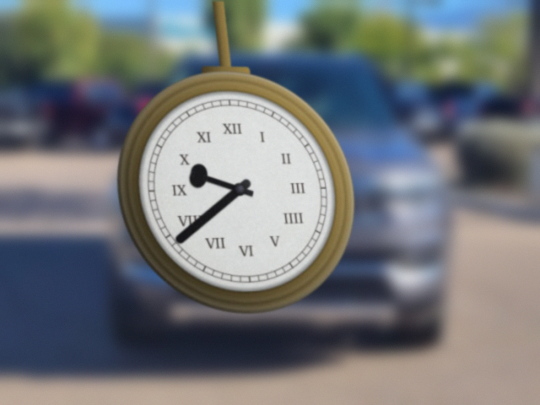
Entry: h=9 m=39
